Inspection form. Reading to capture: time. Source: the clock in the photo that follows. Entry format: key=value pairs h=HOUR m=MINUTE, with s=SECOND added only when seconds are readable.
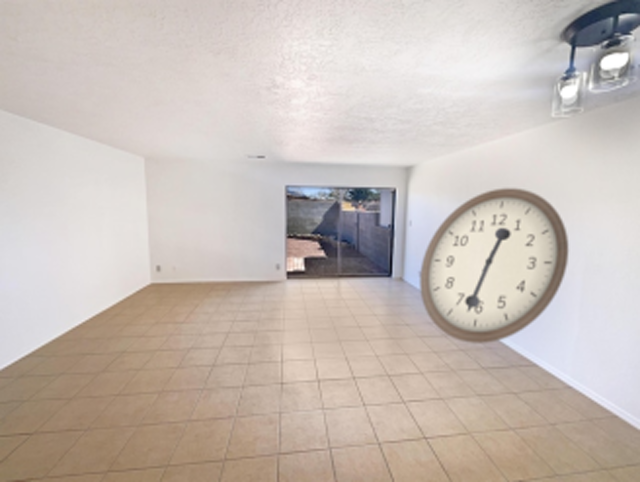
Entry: h=12 m=32
